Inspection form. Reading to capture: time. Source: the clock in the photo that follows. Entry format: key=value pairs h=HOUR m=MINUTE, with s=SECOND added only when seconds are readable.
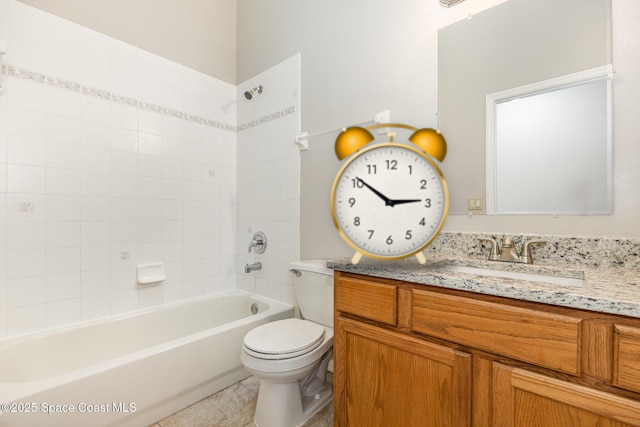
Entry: h=2 m=51
